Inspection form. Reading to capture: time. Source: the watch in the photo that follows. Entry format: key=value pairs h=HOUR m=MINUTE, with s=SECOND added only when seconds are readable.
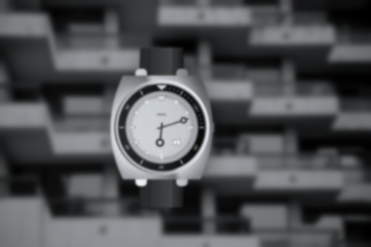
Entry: h=6 m=12
